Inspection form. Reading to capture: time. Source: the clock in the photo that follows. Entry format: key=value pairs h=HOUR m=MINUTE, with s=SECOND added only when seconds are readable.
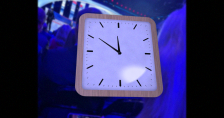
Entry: h=11 m=51
